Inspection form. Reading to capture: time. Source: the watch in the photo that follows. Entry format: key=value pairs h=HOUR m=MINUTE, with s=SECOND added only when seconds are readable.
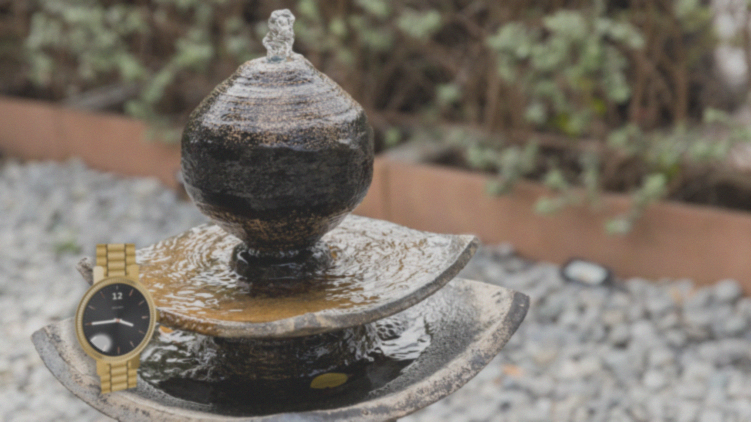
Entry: h=3 m=45
